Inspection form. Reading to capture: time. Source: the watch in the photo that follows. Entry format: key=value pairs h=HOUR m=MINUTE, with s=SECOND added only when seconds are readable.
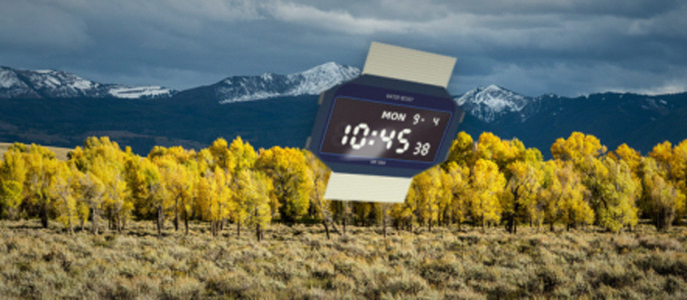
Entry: h=10 m=45 s=38
